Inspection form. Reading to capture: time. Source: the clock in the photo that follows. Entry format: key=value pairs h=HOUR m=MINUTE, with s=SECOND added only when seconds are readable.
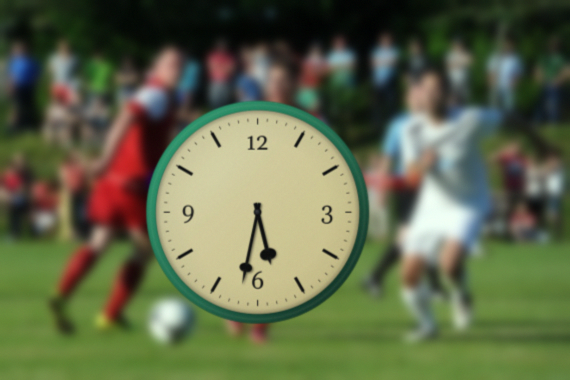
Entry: h=5 m=32
